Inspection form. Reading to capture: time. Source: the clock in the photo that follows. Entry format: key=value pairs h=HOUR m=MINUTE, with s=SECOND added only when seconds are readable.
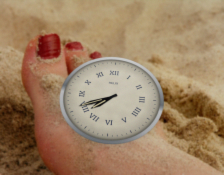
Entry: h=7 m=41
